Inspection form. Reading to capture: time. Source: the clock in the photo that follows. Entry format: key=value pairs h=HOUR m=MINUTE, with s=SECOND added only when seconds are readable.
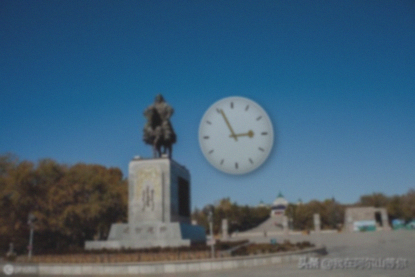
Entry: h=2 m=56
